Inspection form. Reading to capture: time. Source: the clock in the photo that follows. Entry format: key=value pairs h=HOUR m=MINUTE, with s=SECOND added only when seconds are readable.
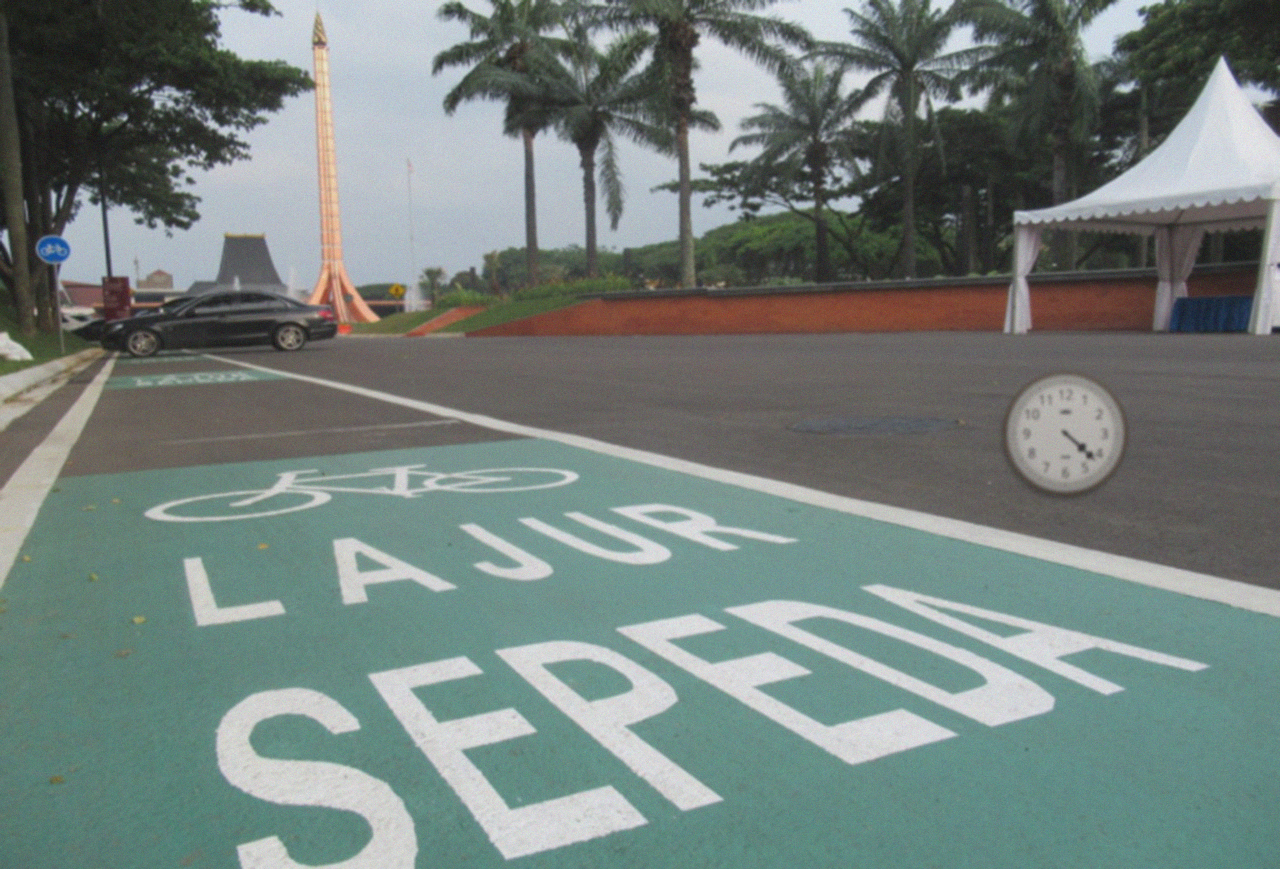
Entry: h=4 m=22
